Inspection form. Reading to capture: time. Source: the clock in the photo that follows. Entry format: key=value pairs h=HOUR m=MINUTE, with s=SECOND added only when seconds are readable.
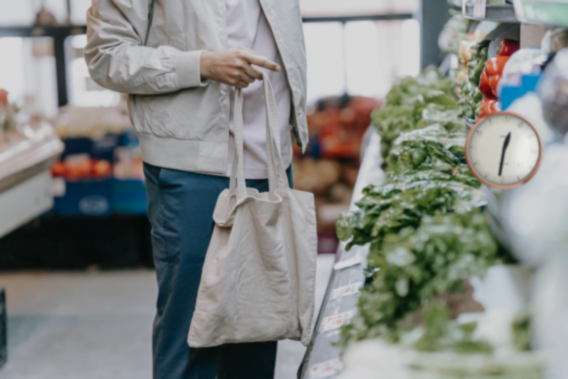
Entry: h=12 m=31
